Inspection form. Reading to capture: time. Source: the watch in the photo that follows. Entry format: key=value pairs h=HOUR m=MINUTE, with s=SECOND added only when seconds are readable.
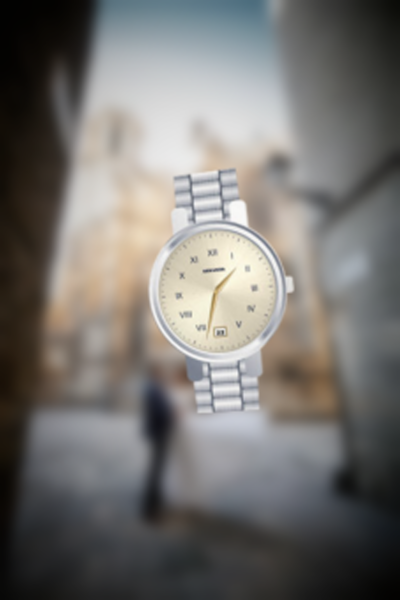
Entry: h=1 m=33
